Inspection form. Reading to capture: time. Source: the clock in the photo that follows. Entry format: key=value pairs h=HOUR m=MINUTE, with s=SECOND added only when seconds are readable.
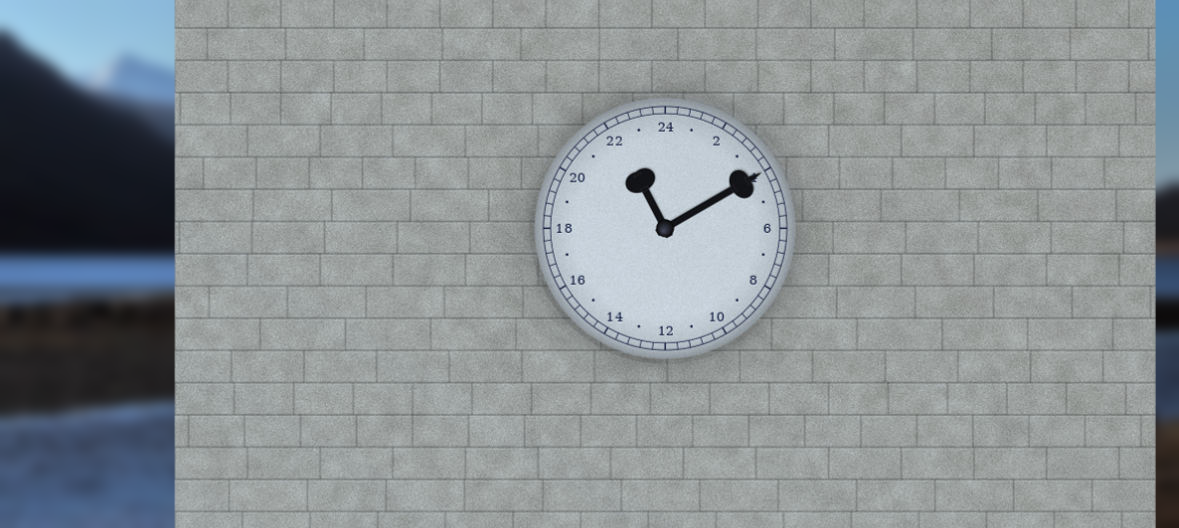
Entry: h=22 m=10
